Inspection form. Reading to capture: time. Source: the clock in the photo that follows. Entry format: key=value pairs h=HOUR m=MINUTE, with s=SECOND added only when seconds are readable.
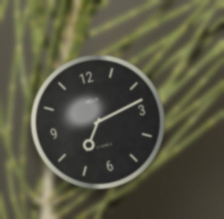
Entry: h=7 m=13
